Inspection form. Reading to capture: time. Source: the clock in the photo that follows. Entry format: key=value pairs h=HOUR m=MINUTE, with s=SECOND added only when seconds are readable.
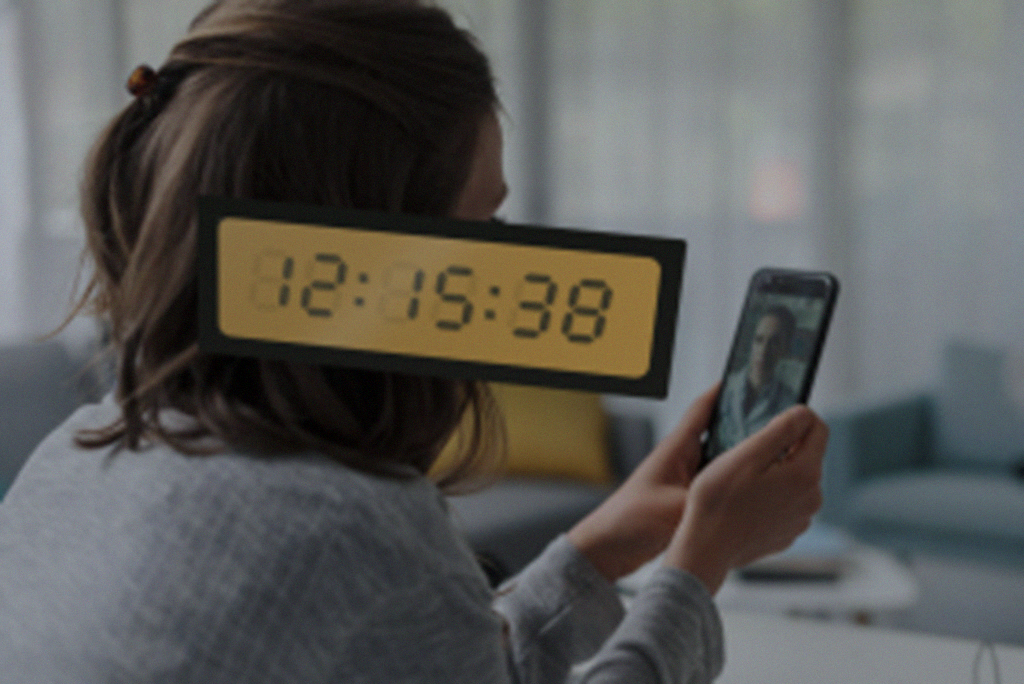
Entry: h=12 m=15 s=38
